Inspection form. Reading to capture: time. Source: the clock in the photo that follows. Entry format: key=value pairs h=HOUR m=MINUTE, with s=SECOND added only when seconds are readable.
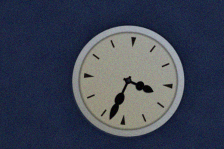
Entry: h=3 m=33
